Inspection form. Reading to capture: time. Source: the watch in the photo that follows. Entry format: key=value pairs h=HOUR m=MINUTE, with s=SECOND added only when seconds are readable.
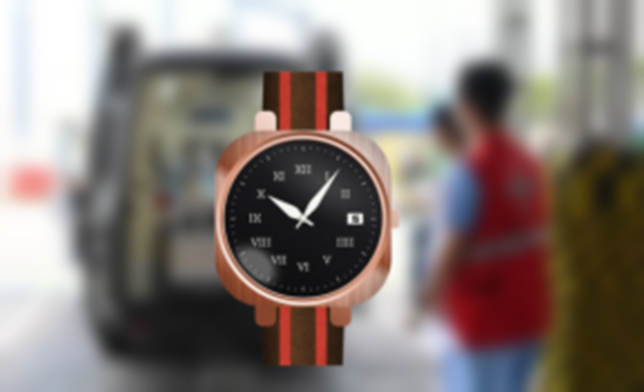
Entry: h=10 m=6
